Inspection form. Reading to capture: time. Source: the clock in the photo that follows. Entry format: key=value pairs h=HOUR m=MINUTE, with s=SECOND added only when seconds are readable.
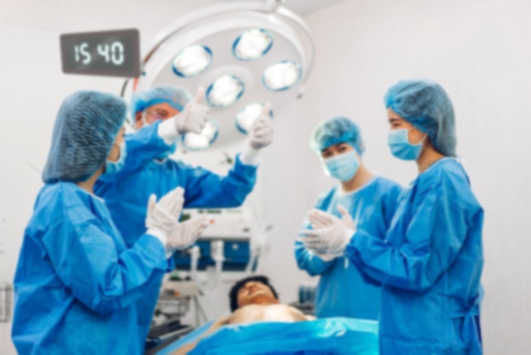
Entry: h=15 m=40
